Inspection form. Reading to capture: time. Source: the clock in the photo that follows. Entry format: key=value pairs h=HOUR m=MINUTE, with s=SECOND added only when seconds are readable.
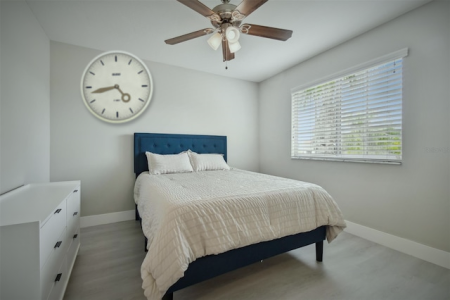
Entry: h=4 m=43
